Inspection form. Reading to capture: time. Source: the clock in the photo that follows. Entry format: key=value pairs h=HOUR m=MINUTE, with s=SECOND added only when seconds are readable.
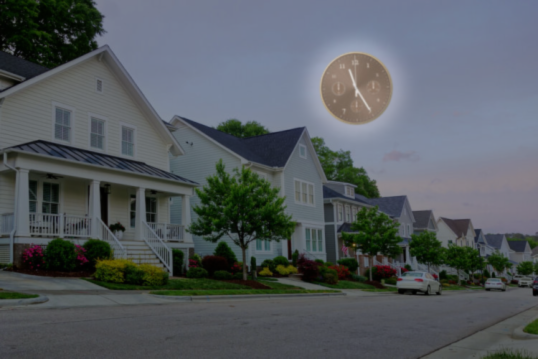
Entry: h=11 m=25
